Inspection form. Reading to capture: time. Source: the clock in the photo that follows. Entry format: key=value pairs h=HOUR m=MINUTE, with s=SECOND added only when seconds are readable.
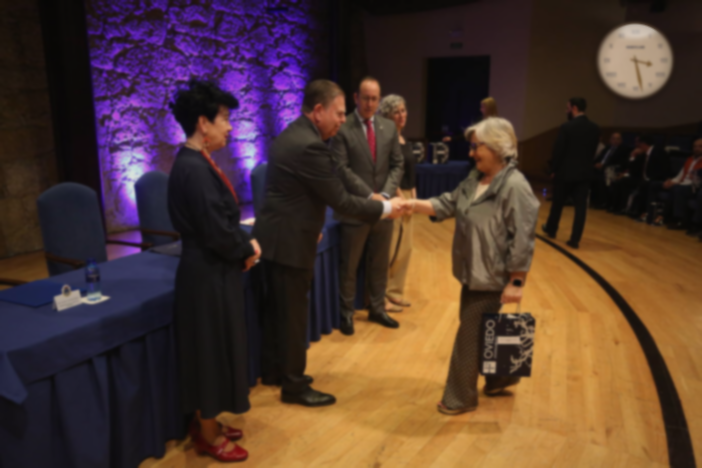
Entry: h=3 m=28
